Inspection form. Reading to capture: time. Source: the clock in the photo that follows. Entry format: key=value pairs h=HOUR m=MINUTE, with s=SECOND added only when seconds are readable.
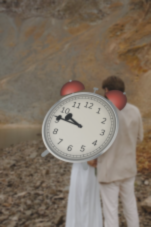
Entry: h=9 m=46
